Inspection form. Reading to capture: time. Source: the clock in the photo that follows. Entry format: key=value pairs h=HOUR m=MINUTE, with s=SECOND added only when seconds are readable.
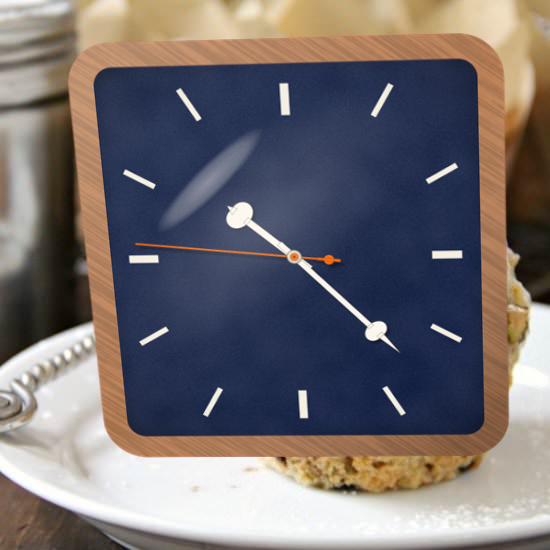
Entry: h=10 m=22 s=46
